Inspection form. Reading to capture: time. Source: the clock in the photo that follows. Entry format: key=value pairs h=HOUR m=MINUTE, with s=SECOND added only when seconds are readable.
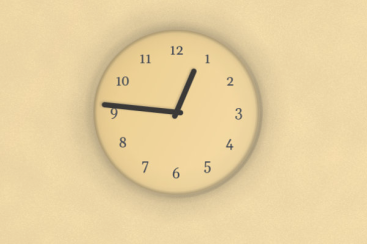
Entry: h=12 m=46
